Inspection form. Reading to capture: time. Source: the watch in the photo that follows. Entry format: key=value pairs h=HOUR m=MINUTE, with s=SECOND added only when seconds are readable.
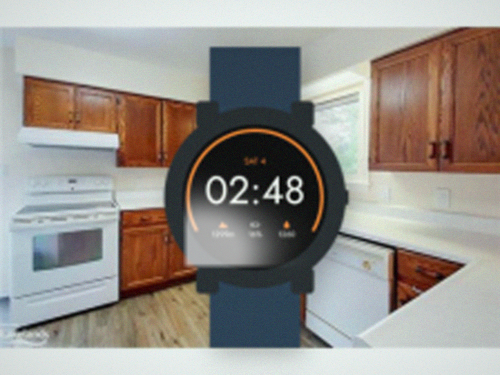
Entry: h=2 m=48
